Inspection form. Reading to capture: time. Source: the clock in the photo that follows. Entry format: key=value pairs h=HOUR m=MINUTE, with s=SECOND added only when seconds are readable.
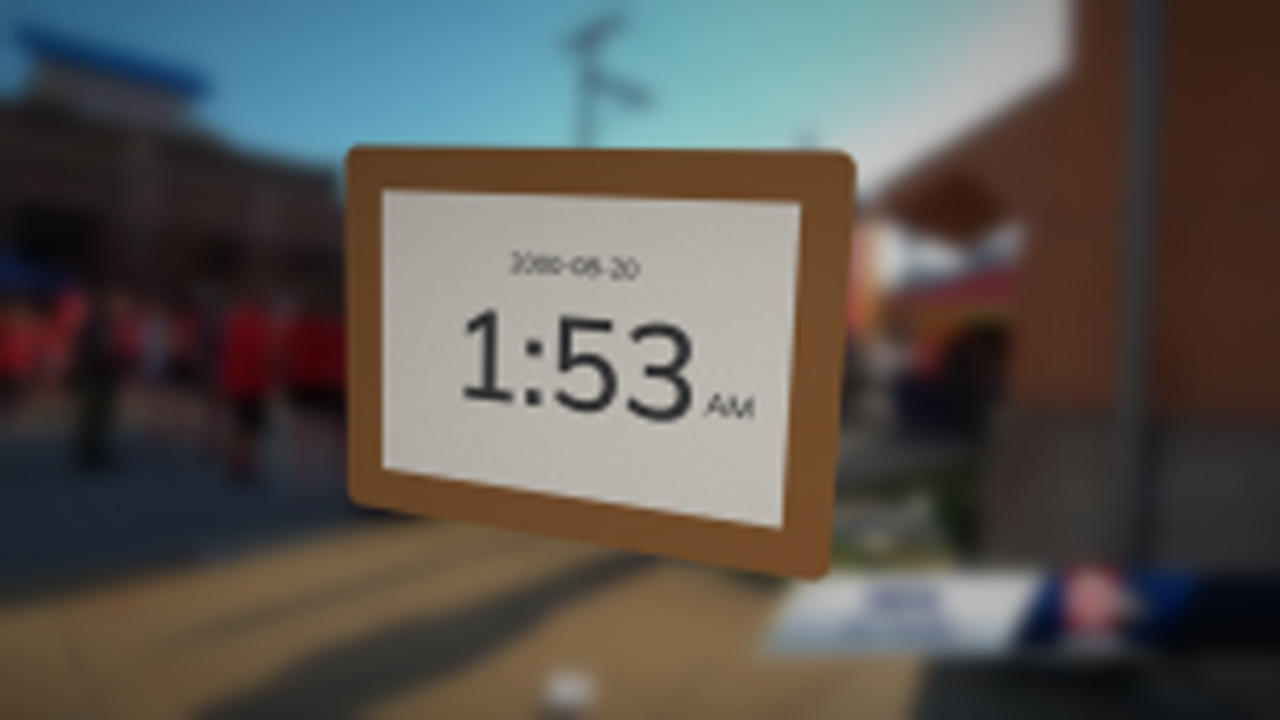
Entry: h=1 m=53
